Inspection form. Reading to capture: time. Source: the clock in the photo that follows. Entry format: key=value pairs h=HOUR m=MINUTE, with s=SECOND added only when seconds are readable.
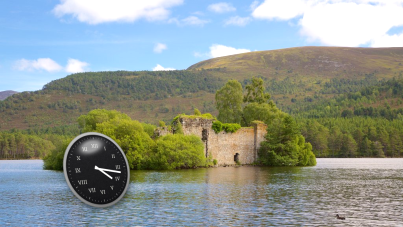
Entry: h=4 m=17
